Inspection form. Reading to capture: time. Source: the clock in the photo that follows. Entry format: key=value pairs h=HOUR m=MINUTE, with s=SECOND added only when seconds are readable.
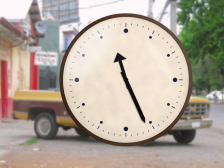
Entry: h=11 m=26
